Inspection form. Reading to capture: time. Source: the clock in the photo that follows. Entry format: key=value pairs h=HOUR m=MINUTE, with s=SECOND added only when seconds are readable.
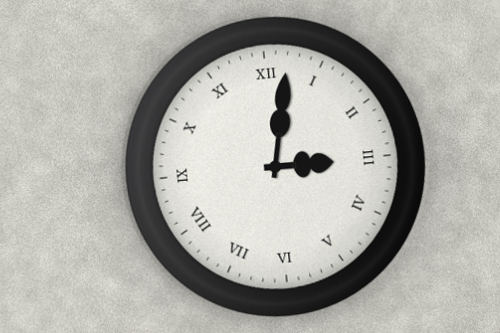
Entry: h=3 m=2
